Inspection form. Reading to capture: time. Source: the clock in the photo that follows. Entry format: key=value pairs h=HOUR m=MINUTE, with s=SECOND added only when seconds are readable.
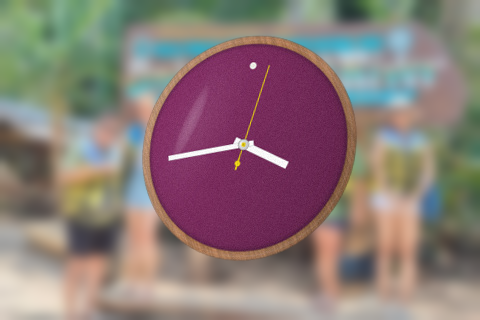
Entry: h=3 m=43 s=2
